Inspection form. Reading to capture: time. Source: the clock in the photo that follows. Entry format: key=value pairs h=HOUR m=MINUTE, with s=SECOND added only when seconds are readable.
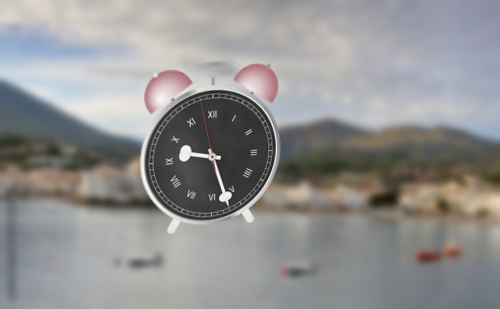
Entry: h=9 m=26 s=58
